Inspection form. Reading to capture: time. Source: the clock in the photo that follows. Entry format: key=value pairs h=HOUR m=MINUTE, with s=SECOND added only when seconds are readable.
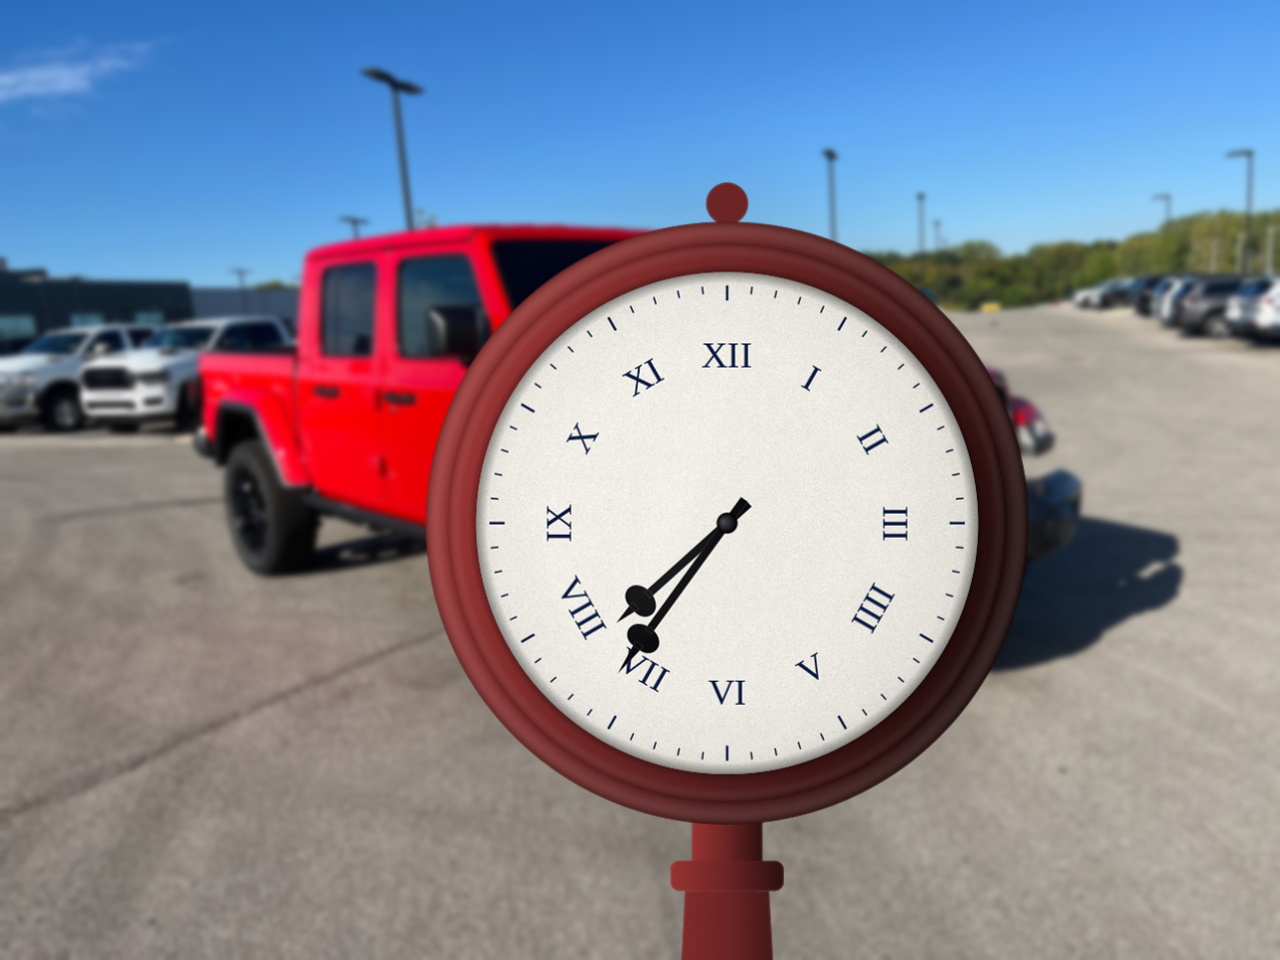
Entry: h=7 m=36
